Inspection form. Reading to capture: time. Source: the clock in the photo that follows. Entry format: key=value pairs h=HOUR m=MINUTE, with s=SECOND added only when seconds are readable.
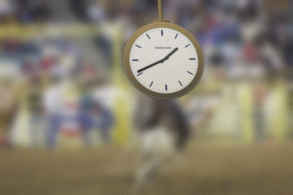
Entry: h=1 m=41
